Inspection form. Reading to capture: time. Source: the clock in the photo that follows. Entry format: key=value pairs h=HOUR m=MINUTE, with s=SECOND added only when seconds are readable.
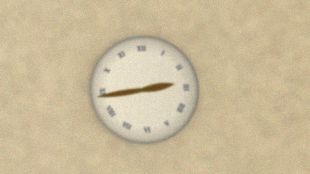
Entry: h=2 m=44
